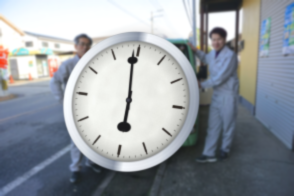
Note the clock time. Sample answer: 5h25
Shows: 5h59
